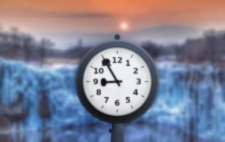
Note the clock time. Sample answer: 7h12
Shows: 8h55
